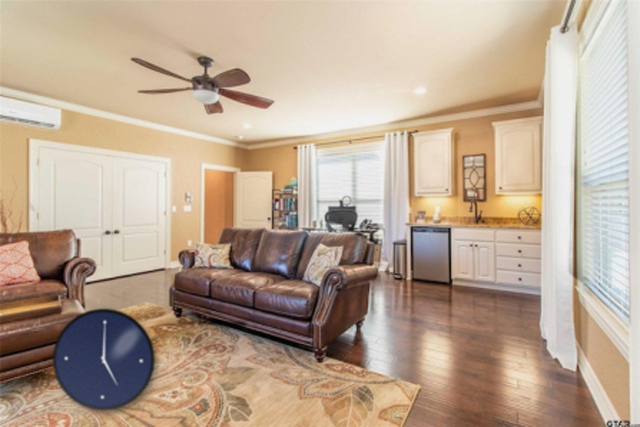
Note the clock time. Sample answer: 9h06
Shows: 5h00
